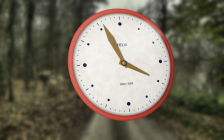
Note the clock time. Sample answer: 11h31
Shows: 3h56
